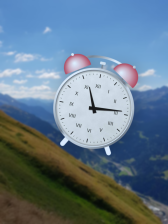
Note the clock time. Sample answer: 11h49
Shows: 11h14
